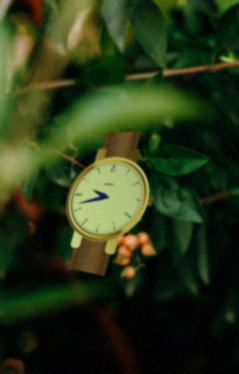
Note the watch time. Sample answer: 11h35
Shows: 9h42
